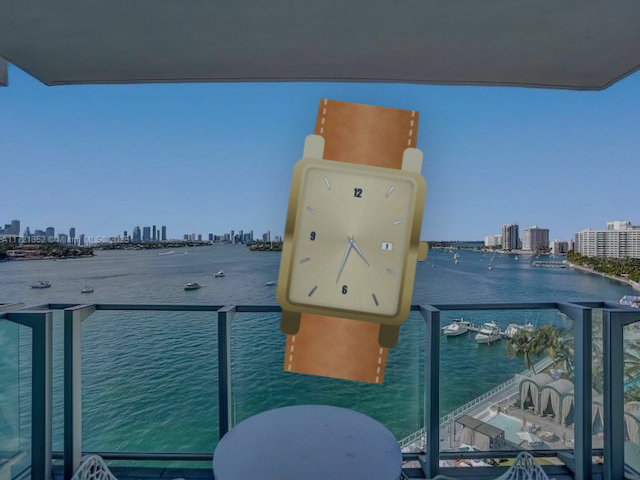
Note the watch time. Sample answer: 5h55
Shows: 4h32
